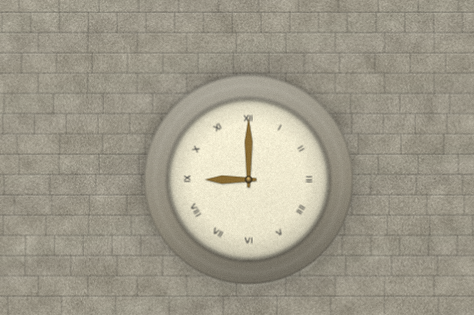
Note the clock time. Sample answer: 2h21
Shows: 9h00
